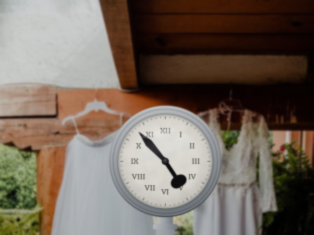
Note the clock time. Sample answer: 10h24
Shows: 4h53
